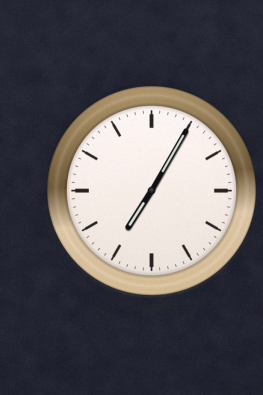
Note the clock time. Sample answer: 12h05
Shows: 7h05
